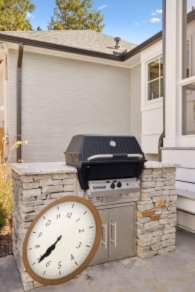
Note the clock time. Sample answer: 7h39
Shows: 6h34
